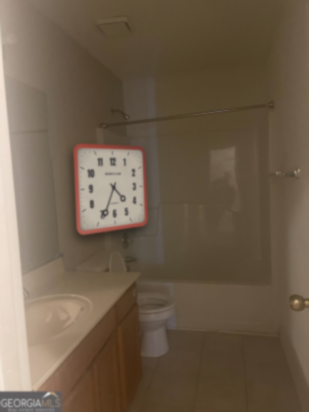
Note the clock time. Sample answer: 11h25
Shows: 4h34
